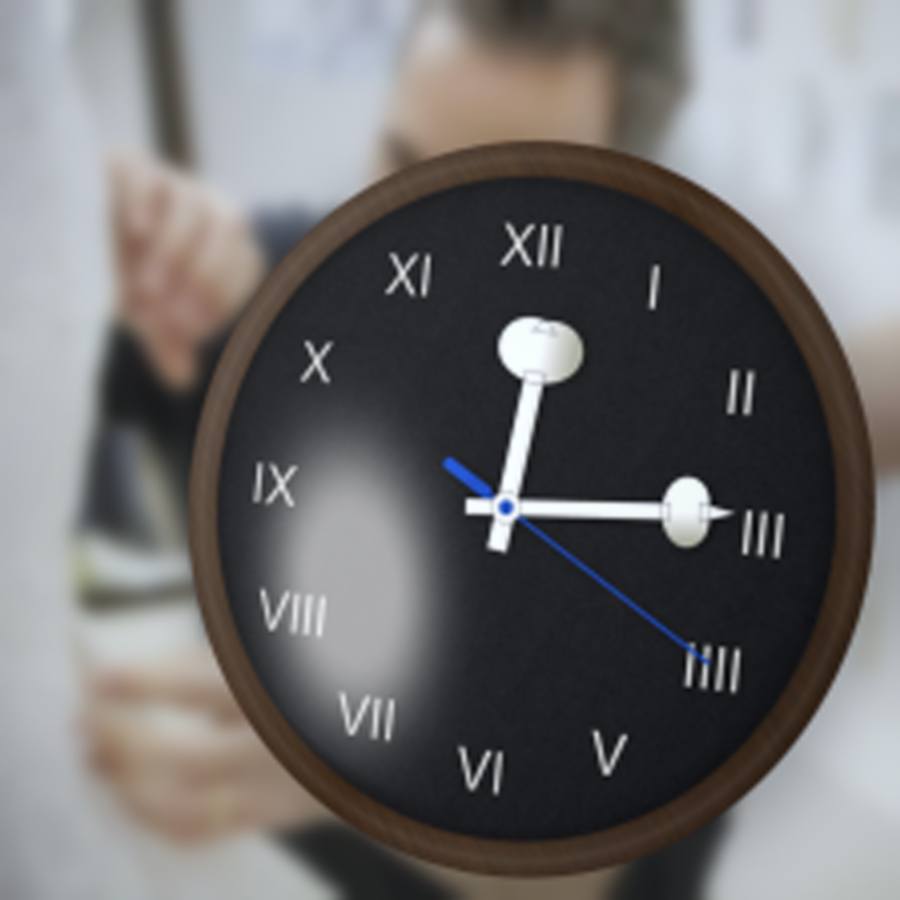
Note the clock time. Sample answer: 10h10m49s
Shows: 12h14m20s
